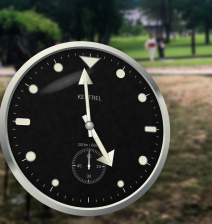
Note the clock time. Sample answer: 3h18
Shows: 4h59
